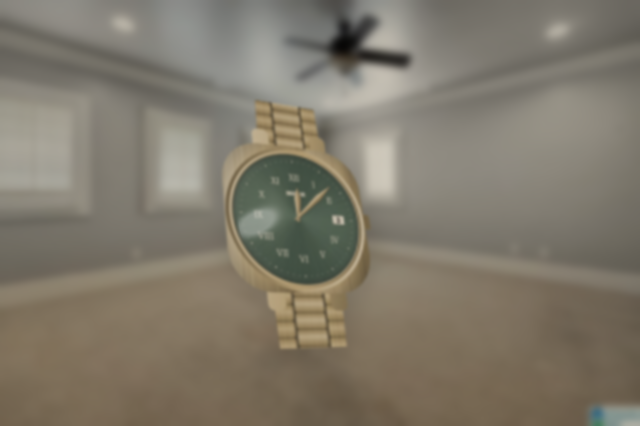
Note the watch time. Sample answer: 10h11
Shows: 12h08
